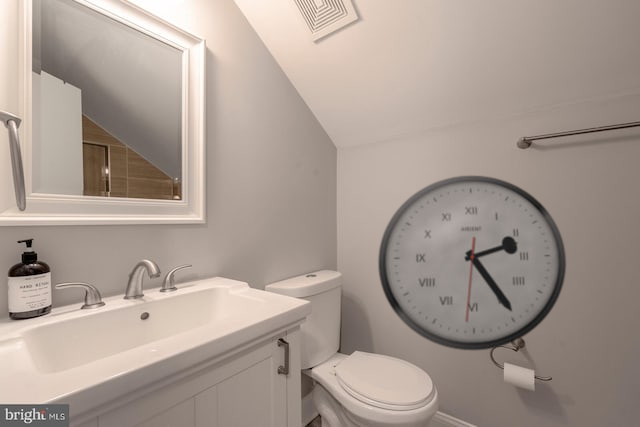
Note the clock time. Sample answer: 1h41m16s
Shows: 2h24m31s
